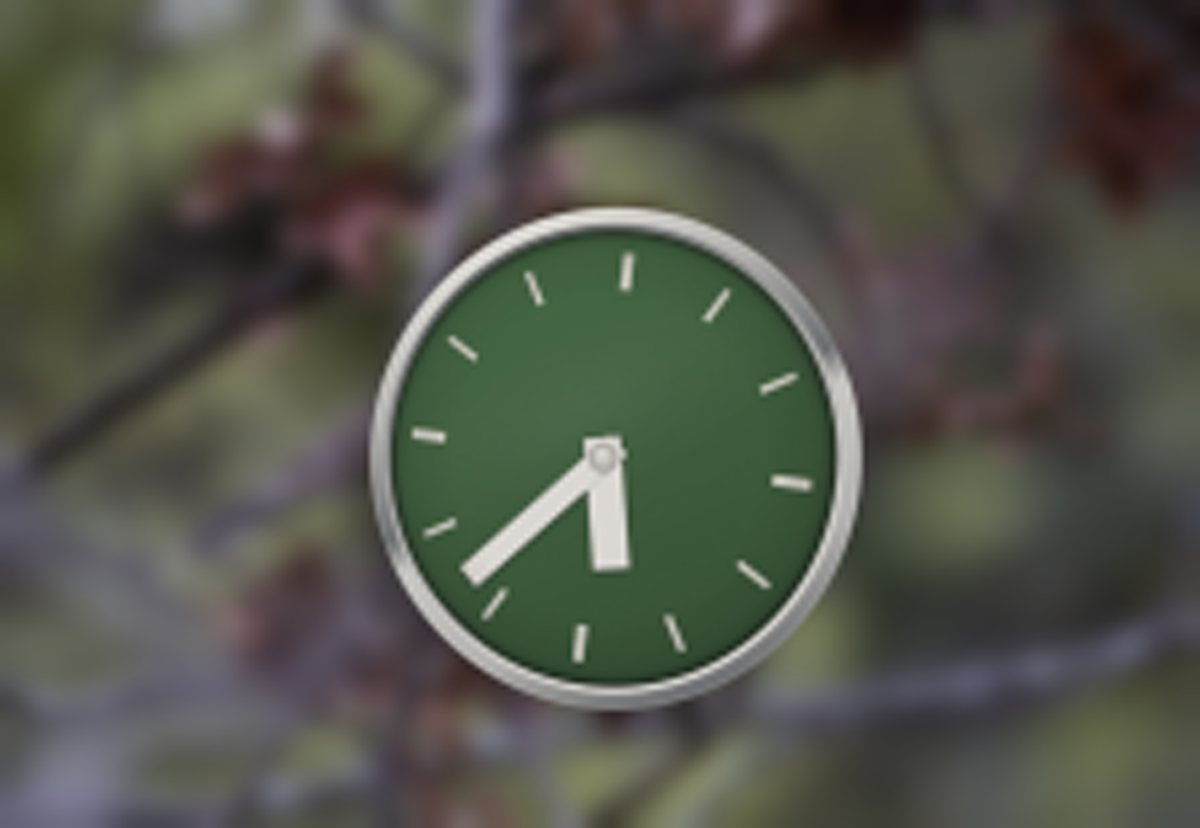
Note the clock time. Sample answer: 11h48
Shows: 5h37
